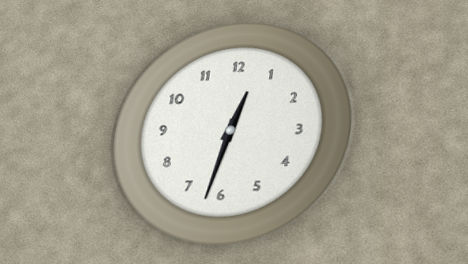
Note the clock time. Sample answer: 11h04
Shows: 12h32
